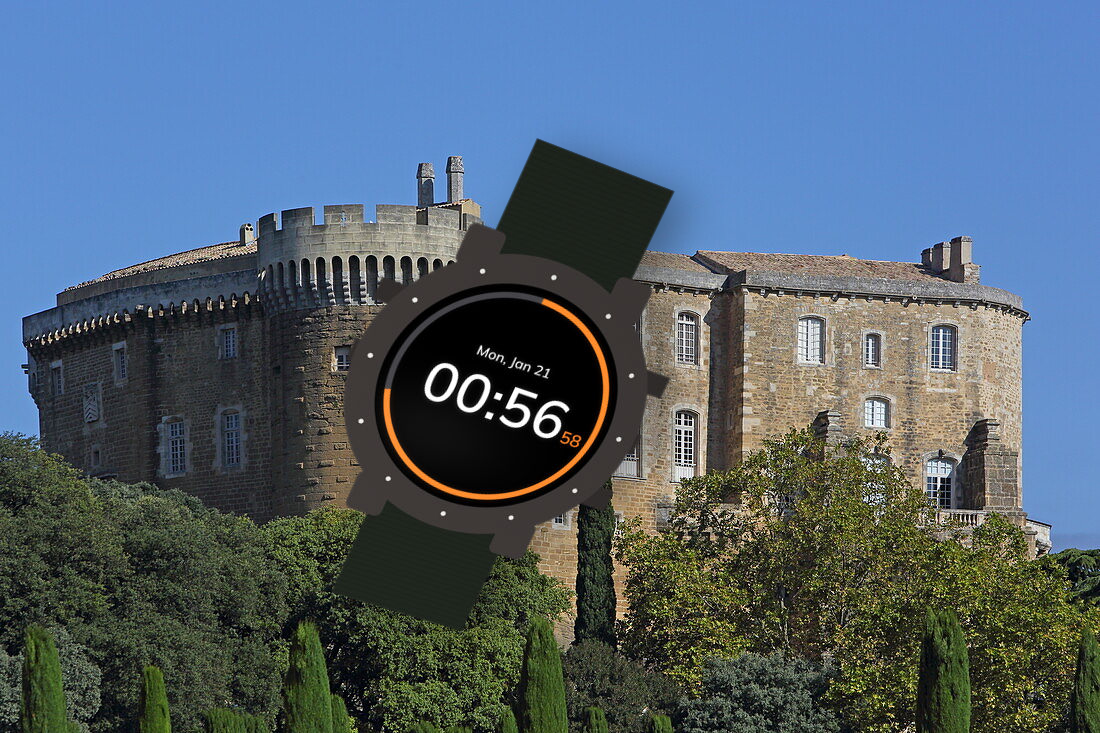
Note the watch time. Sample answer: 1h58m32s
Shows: 0h56m58s
